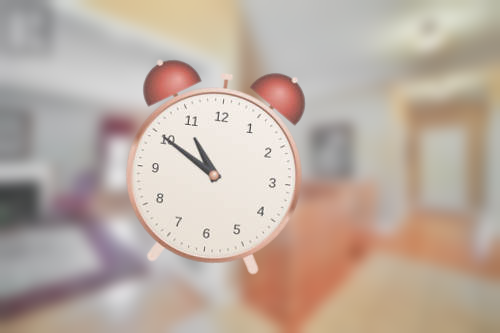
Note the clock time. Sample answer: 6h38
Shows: 10h50
